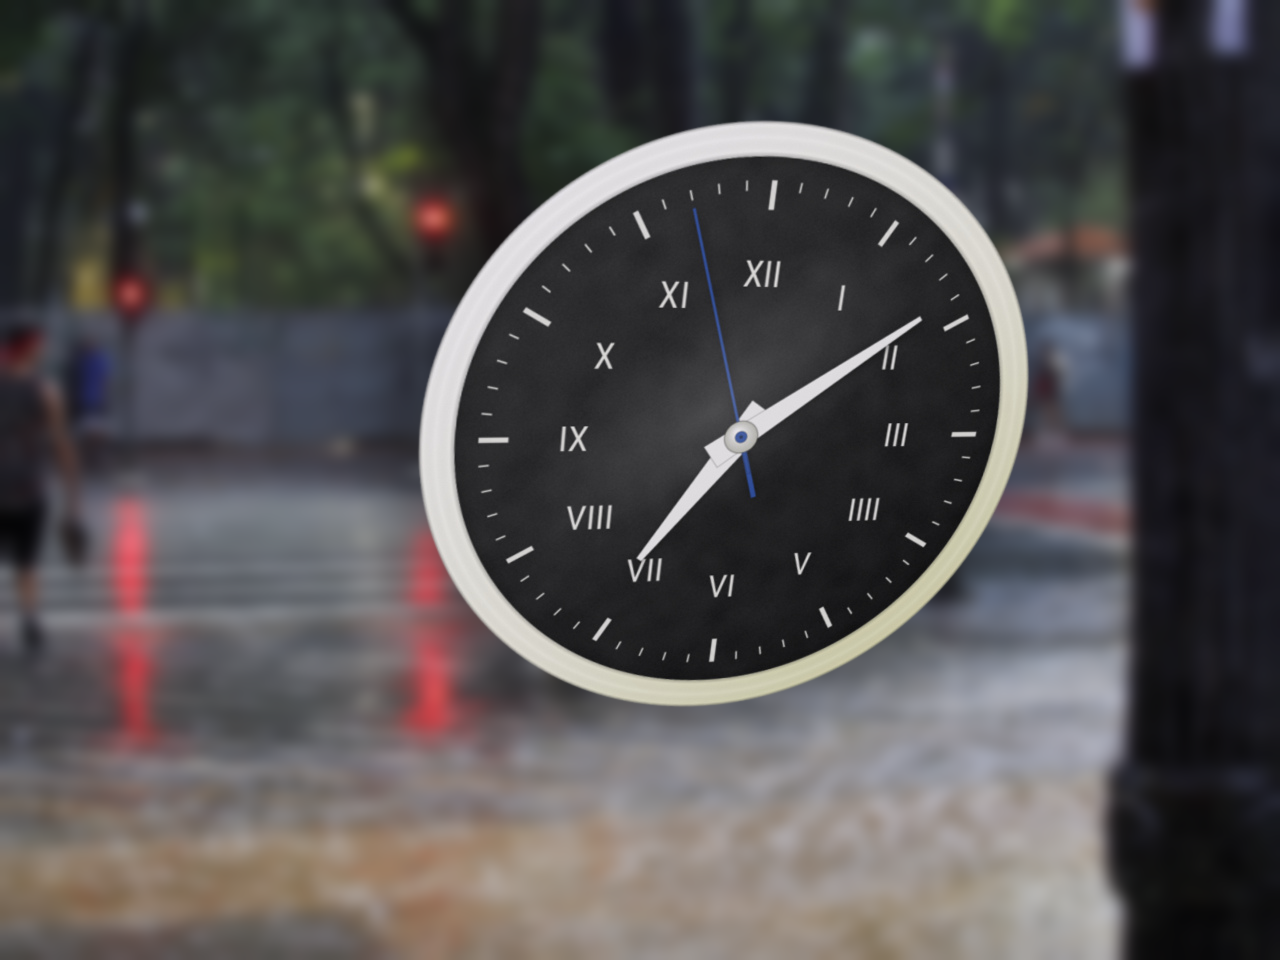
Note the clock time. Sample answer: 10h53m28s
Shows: 7h08m57s
